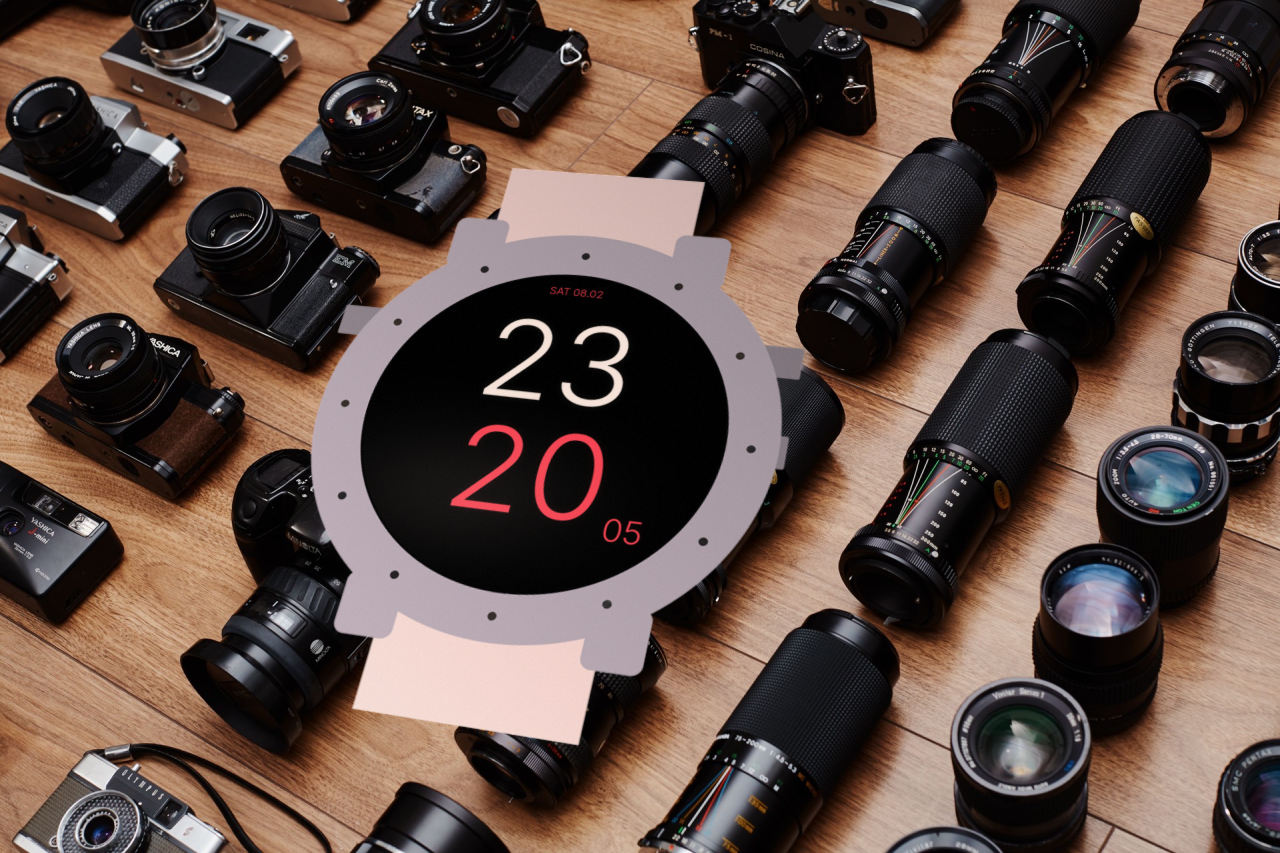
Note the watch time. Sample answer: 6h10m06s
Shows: 23h20m05s
